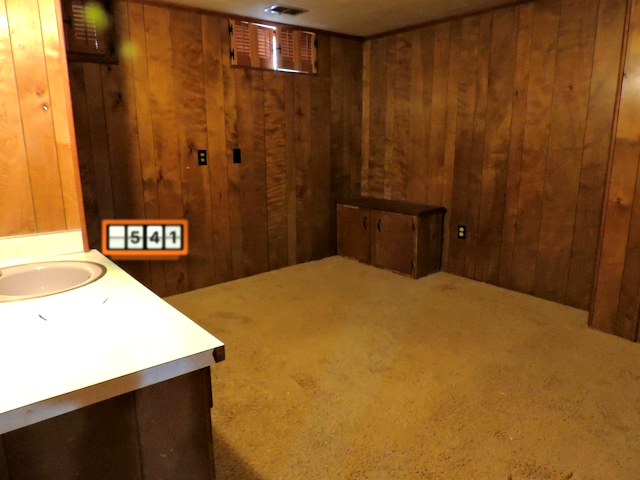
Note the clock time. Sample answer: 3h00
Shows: 5h41
